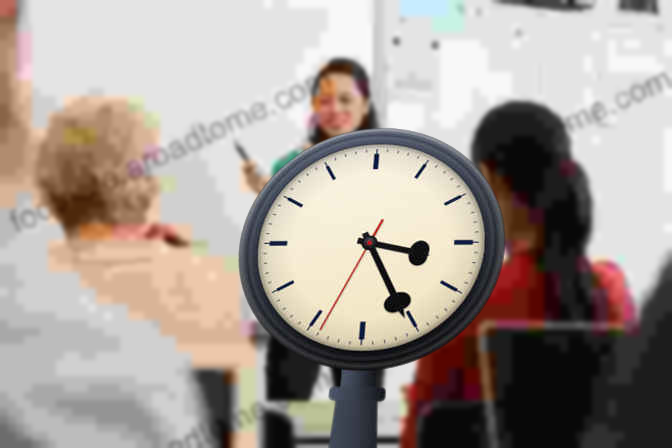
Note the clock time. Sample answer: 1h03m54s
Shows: 3h25m34s
